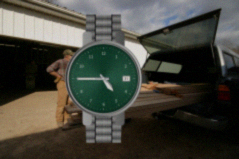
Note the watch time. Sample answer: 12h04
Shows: 4h45
